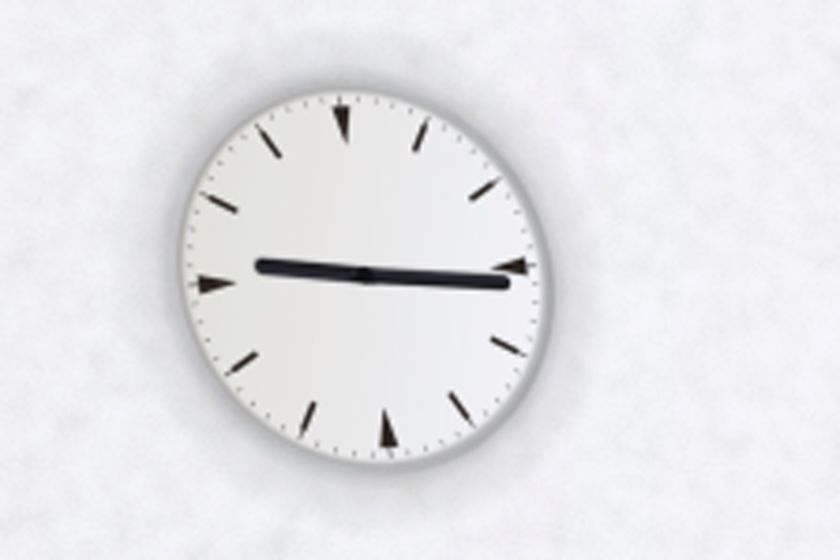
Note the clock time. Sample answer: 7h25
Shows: 9h16
